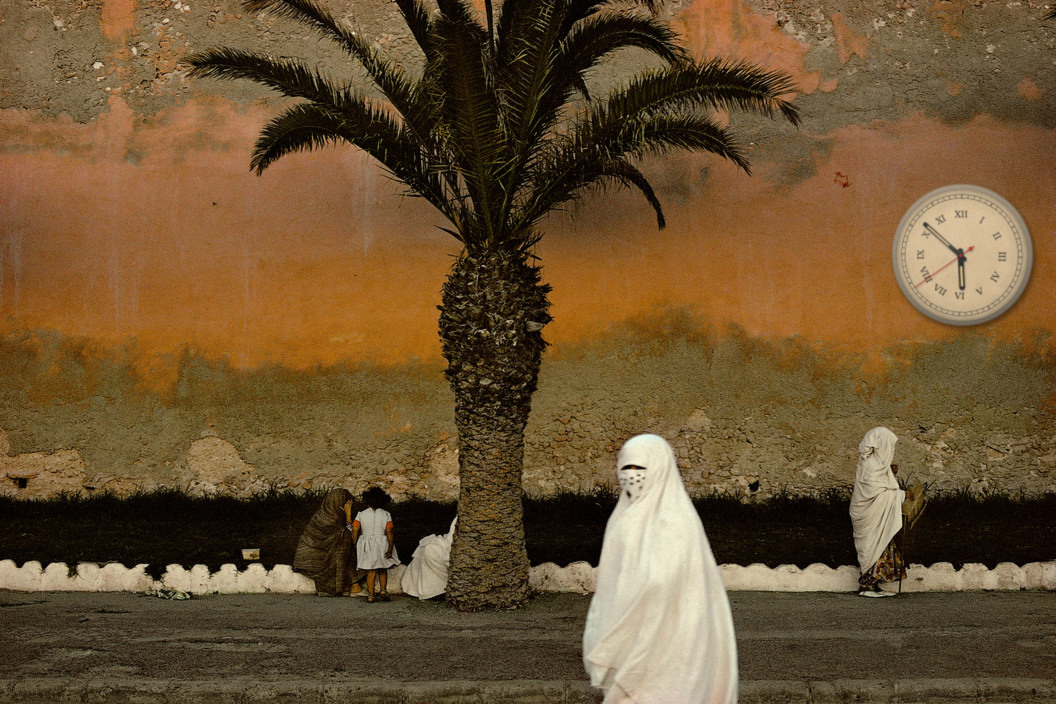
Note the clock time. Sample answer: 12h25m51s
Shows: 5h51m39s
